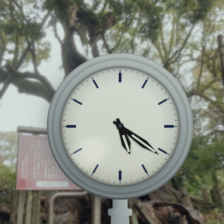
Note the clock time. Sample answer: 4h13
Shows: 5h21
